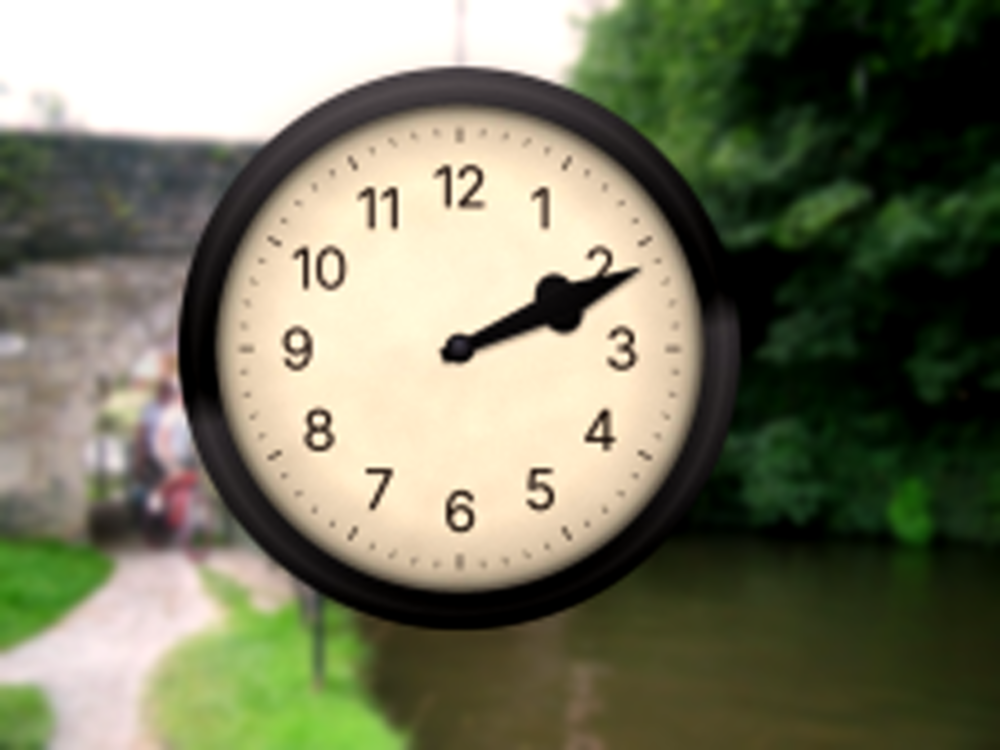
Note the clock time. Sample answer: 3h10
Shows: 2h11
